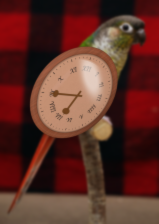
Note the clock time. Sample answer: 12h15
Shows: 6h45
